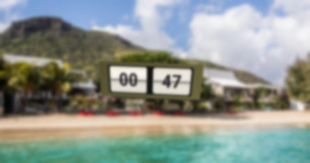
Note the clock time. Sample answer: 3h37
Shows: 0h47
